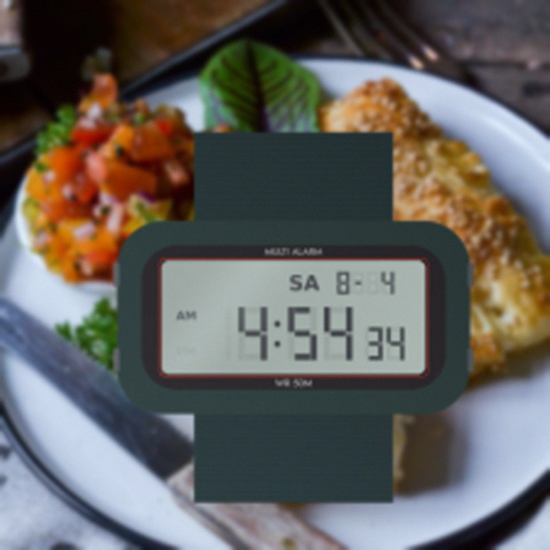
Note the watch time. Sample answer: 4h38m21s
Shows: 4h54m34s
